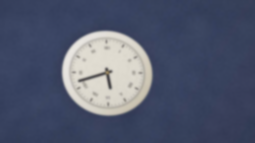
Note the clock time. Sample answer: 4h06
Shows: 5h42
